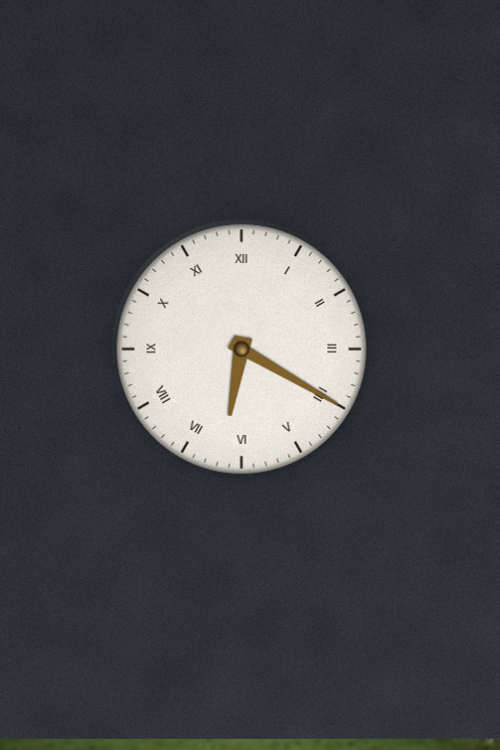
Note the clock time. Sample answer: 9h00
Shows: 6h20
